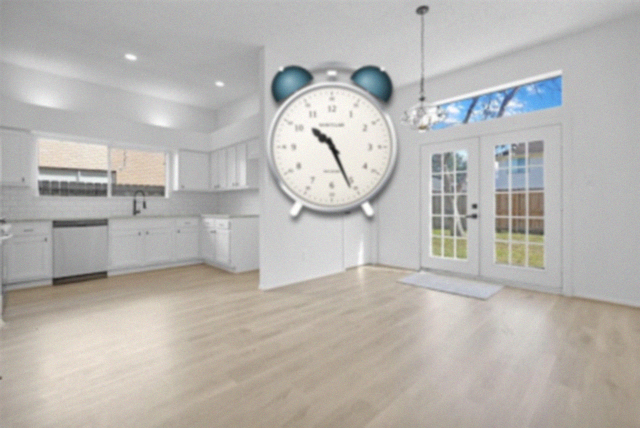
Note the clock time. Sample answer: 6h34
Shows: 10h26
